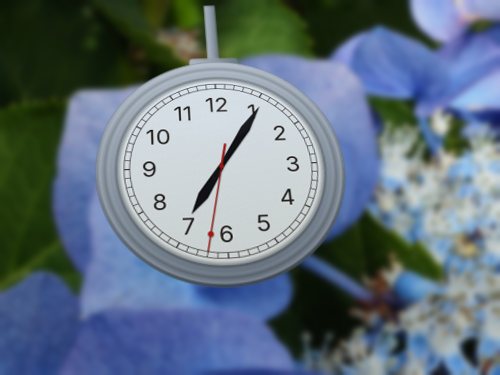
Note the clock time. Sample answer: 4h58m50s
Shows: 7h05m32s
